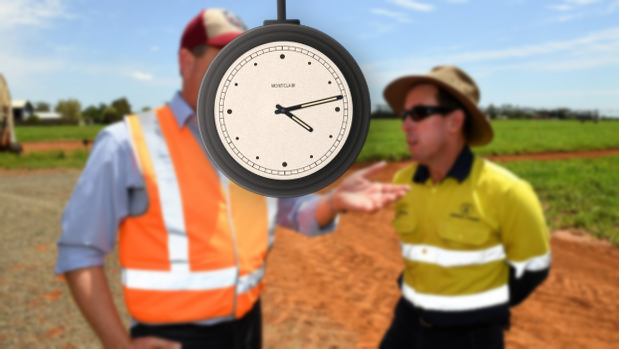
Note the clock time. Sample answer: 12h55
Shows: 4h13
